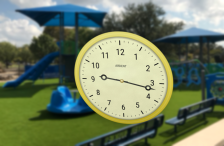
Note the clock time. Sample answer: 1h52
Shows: 9h17
